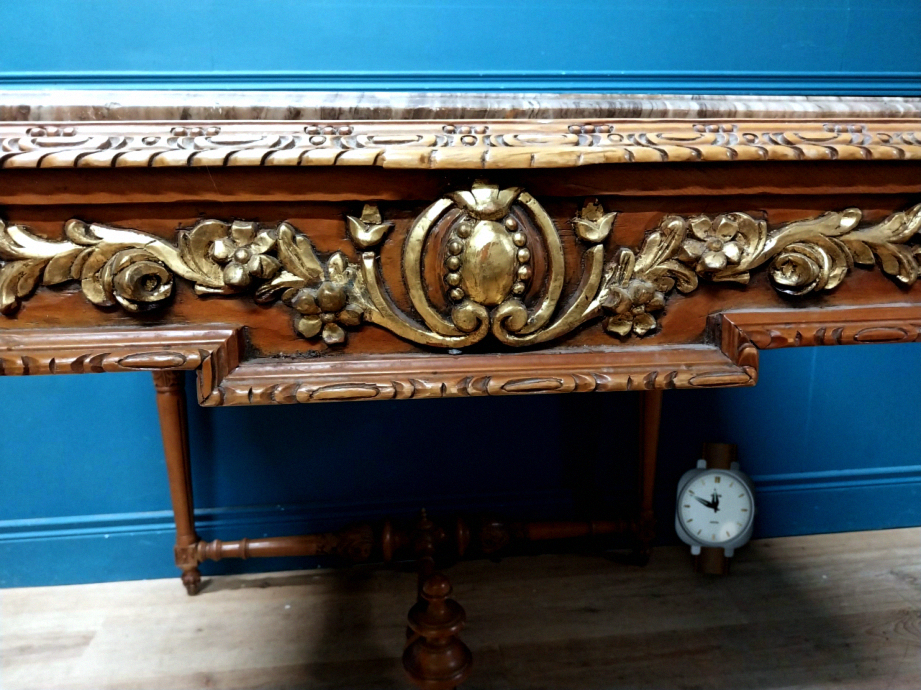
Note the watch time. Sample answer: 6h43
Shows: 11h49
